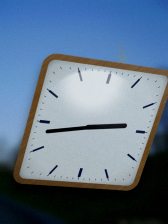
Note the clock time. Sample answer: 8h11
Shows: 2h43
